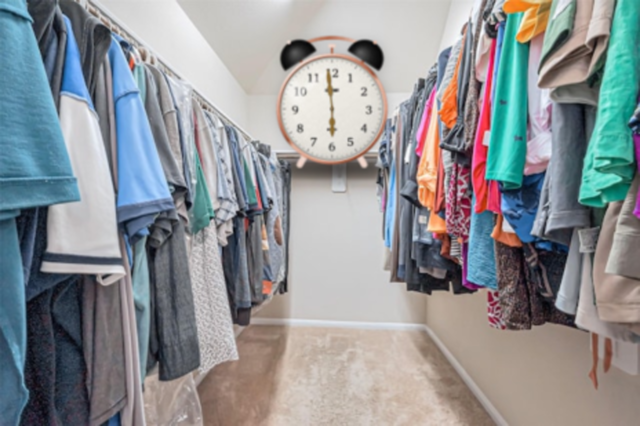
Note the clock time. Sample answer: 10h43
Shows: 5h59
